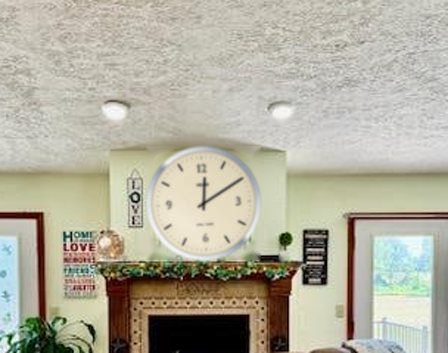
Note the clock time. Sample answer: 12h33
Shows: 12h10
